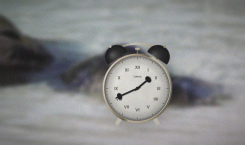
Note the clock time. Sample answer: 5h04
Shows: 1h41
